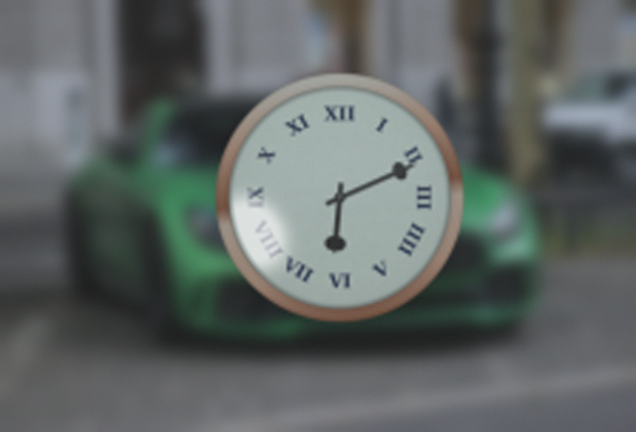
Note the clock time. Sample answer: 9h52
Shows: 6h11
